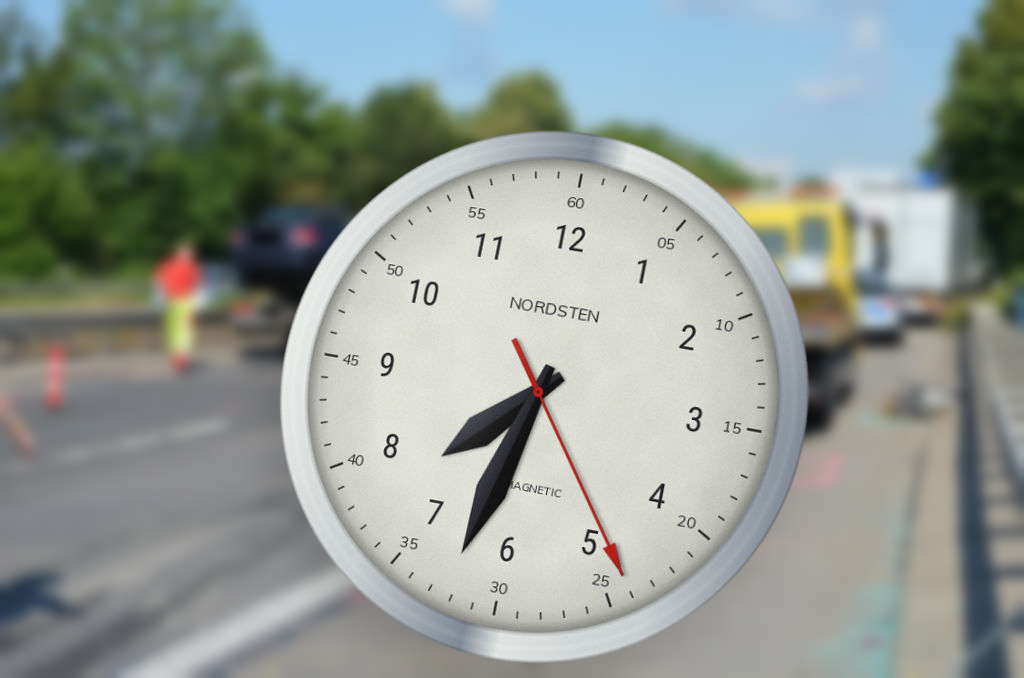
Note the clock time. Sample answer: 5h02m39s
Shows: 7h32m24s
